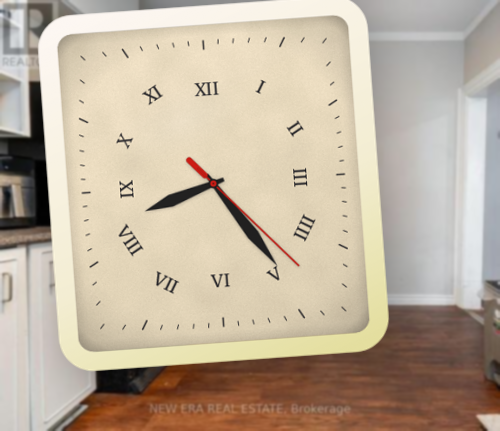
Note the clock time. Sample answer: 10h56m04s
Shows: 8h24m23s
